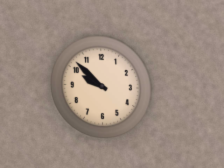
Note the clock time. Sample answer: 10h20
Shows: 9h52
